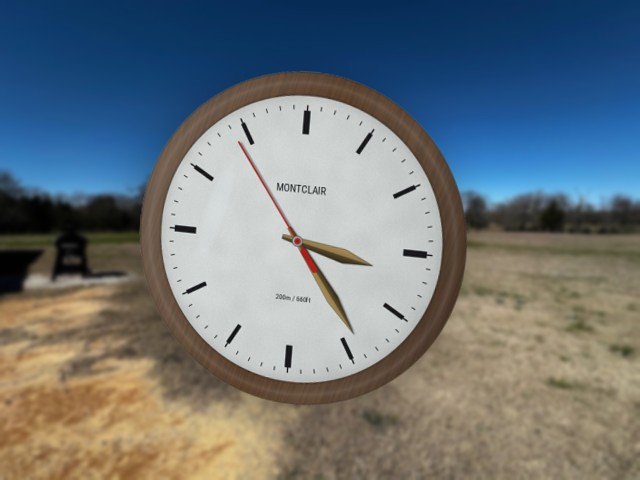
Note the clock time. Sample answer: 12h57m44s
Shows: 3h23m54s
